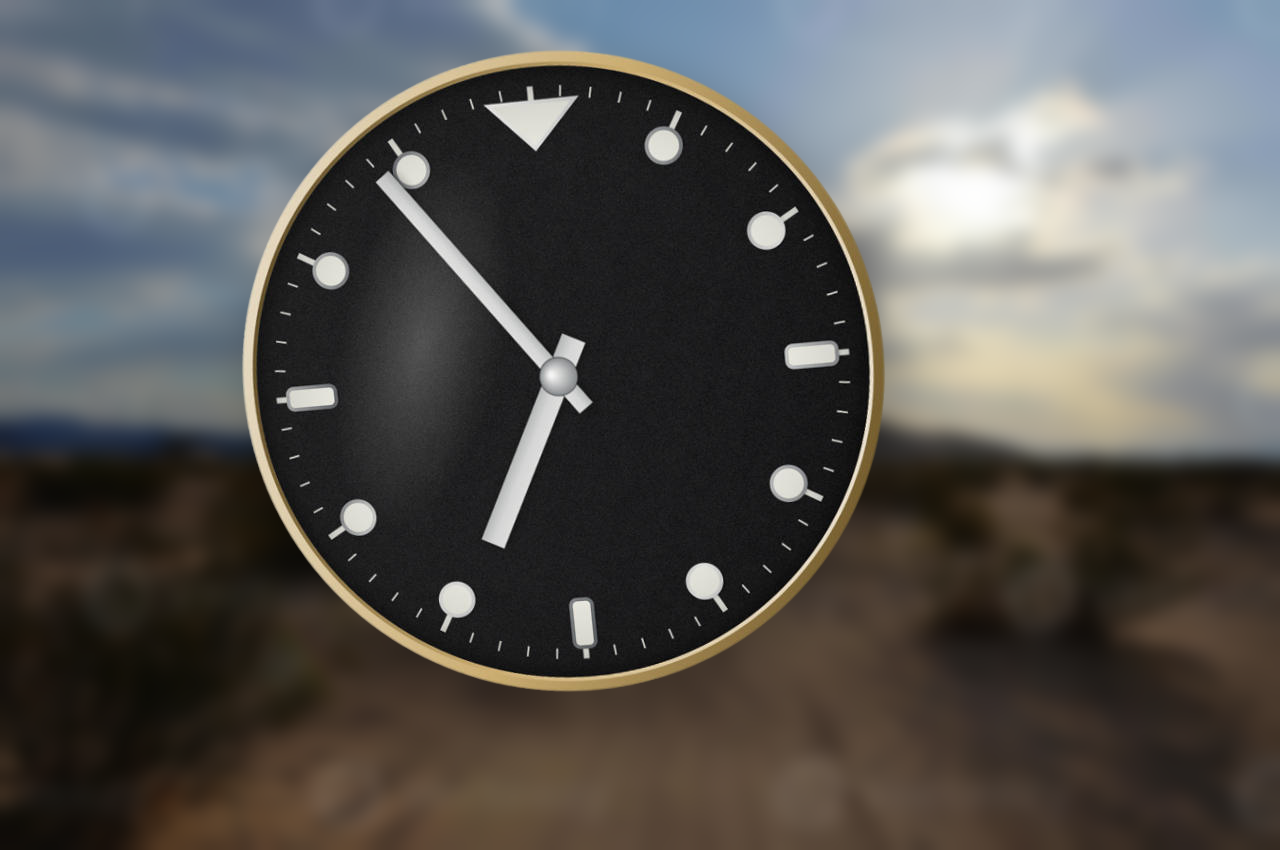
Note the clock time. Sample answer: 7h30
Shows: 6h54
